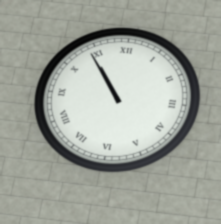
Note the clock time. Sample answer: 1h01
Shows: 10h54
